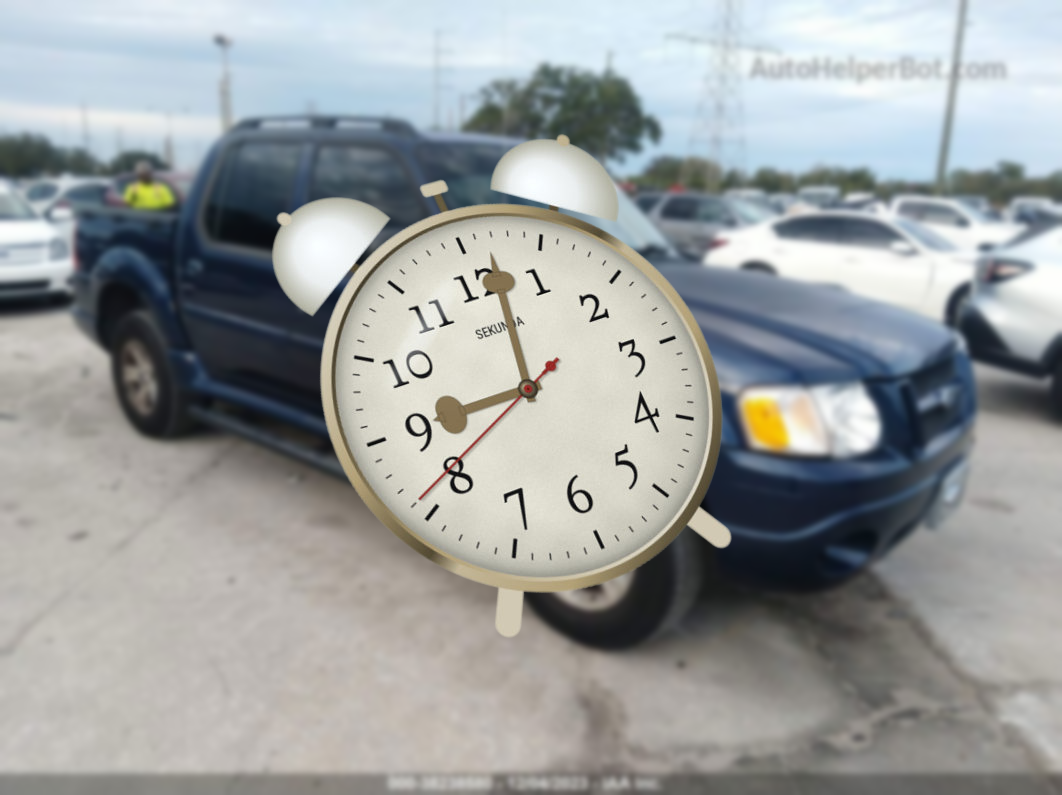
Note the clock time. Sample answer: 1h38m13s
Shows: 9h01m41s
